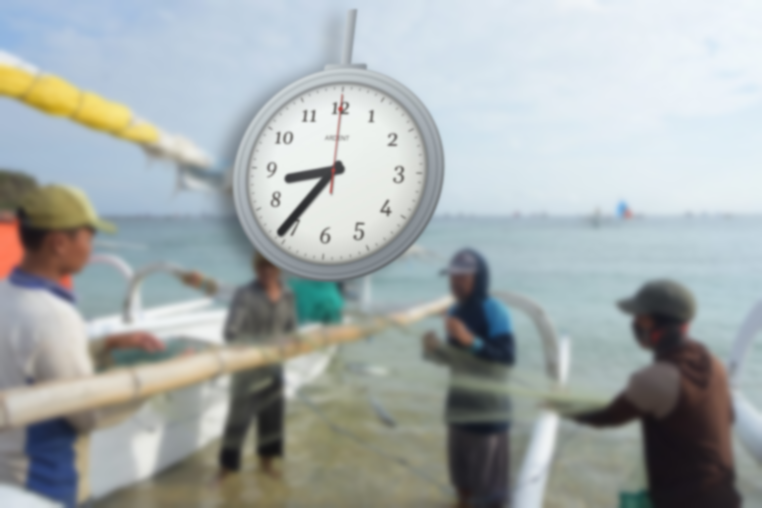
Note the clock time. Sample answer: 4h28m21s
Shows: 8h36m00s
